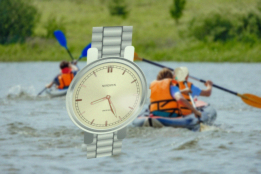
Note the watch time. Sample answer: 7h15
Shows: 8h26
